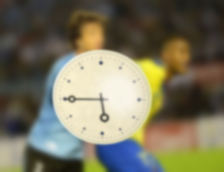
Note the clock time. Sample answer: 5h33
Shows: 5h45
